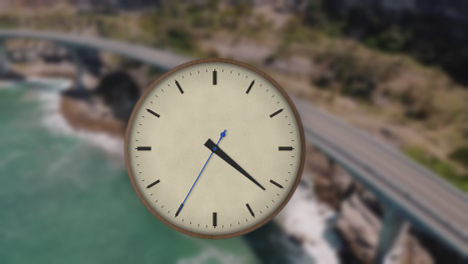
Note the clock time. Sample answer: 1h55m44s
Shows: 4h21m35s
